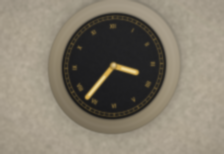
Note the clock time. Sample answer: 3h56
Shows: 3h37
